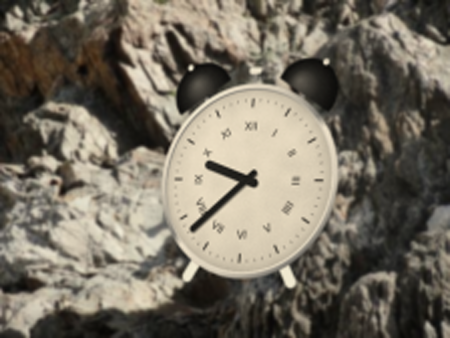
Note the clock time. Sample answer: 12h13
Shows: 9h38
